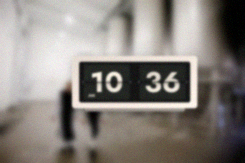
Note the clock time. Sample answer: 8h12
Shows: 10h36
